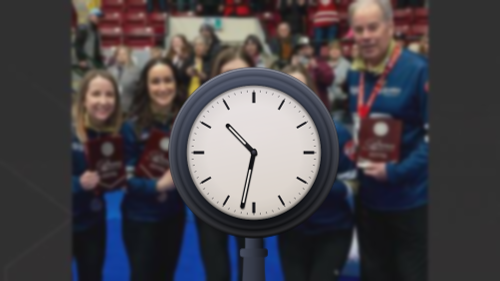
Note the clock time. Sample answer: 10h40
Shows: 10h32
